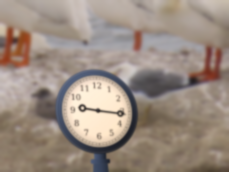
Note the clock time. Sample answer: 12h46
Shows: 9h16
